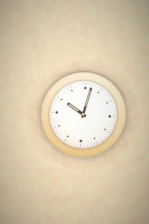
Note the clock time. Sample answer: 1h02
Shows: 10h02
